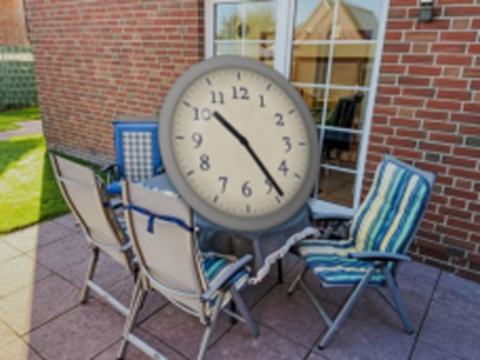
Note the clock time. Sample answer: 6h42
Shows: 10h24
